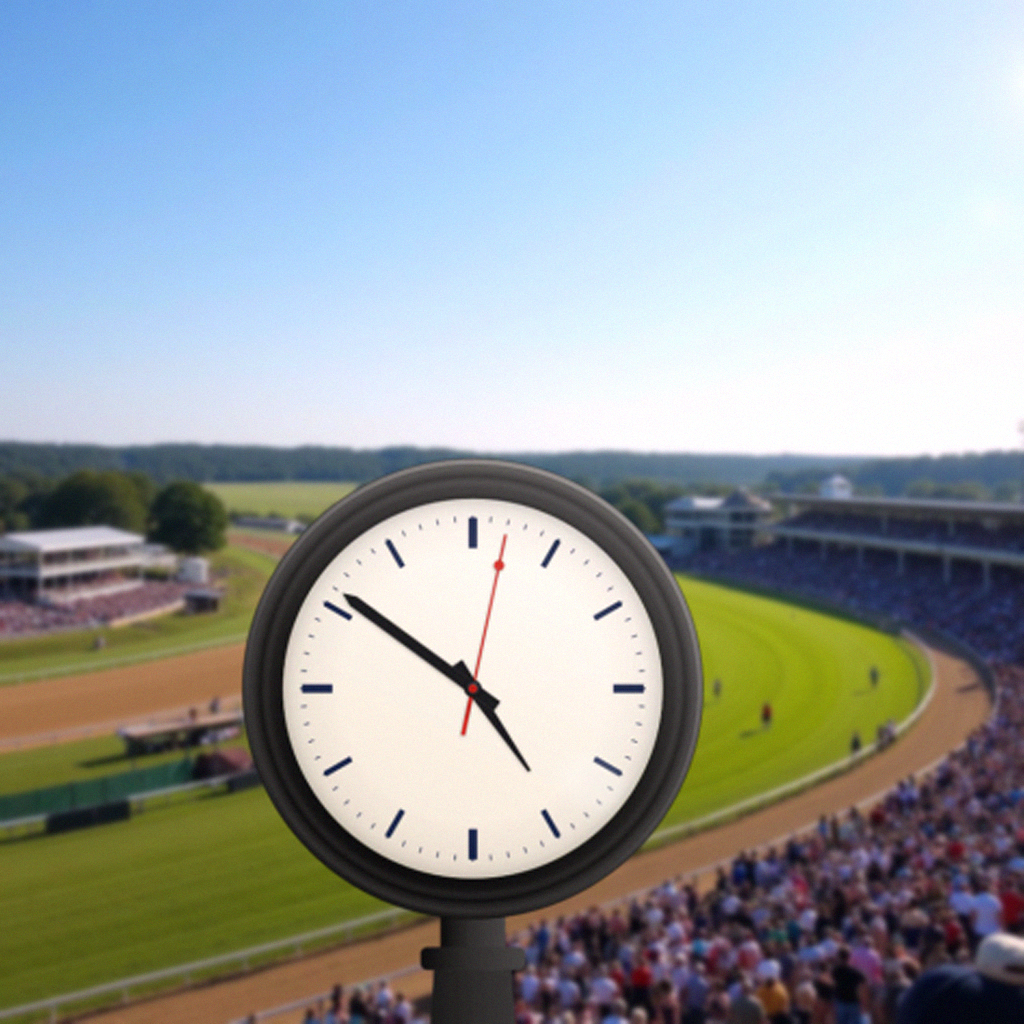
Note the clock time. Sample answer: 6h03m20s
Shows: 4h51m02s
